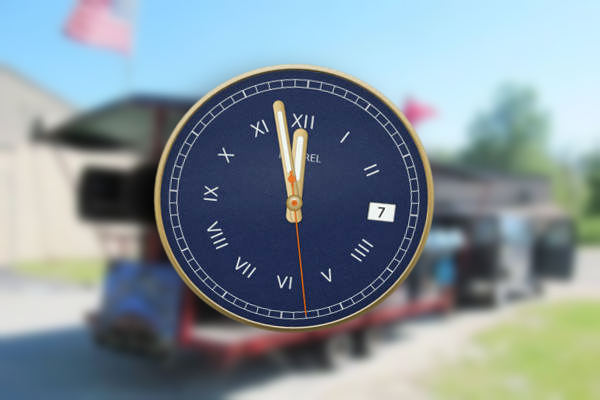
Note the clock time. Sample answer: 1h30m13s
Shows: 11h57m28s
